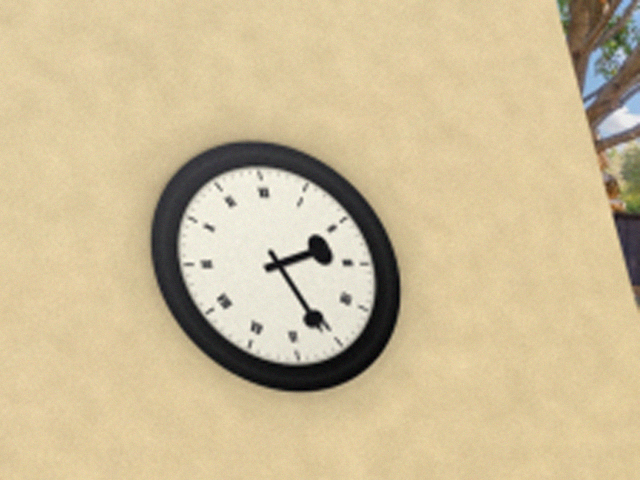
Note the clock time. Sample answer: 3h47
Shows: 2h26
